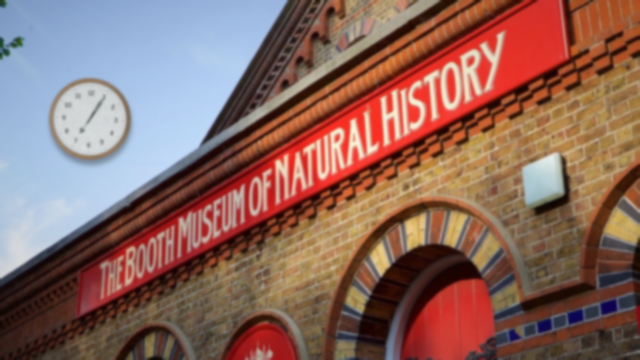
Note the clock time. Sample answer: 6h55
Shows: 7h05
